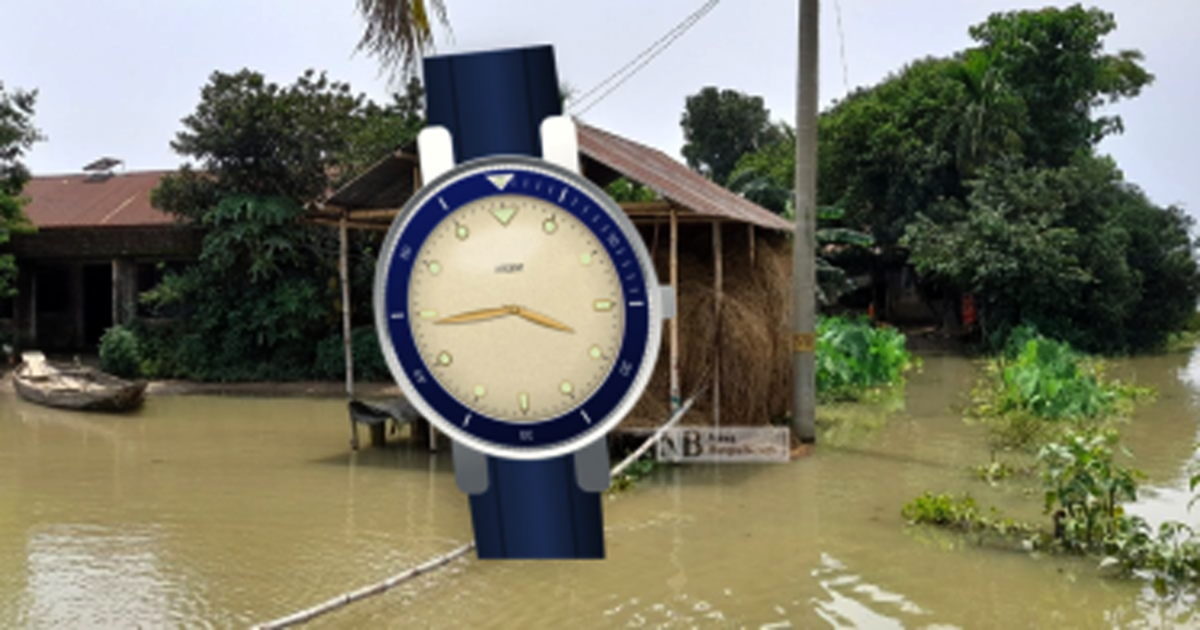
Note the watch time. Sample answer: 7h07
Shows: 3h44
